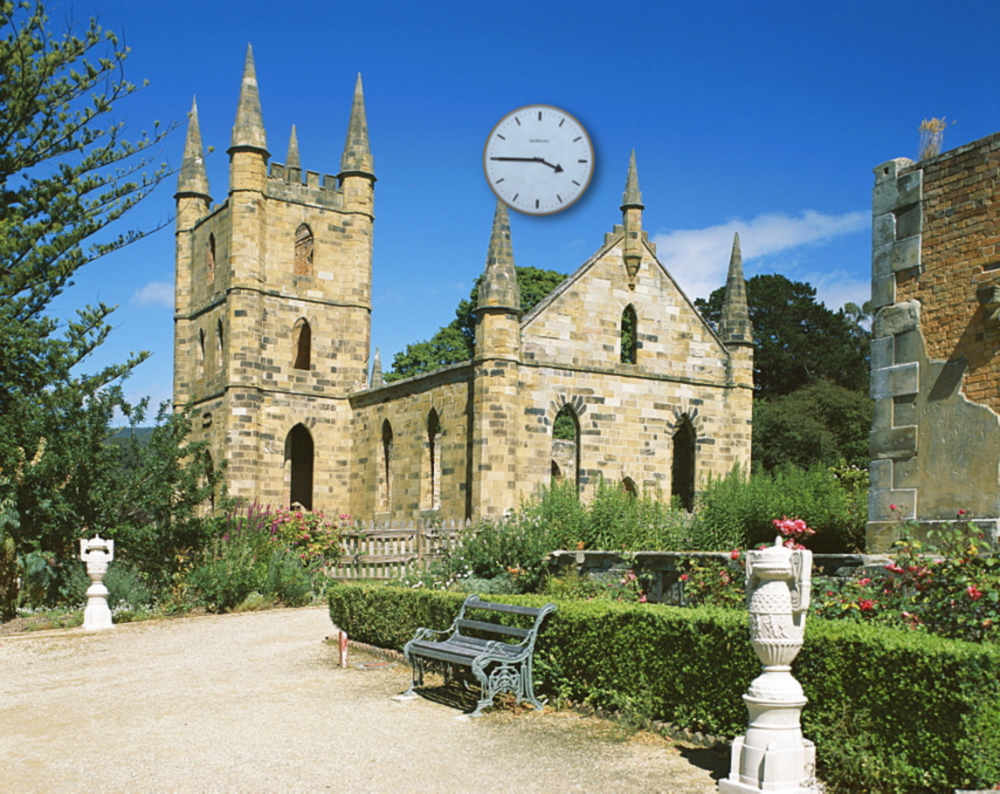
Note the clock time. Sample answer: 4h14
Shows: 3h45
